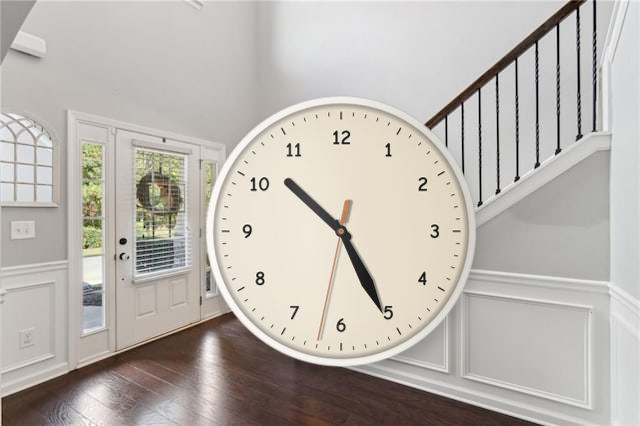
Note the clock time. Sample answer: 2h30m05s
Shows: 10h25m32s
